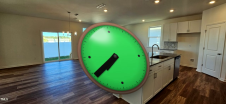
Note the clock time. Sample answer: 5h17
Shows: 7h39
